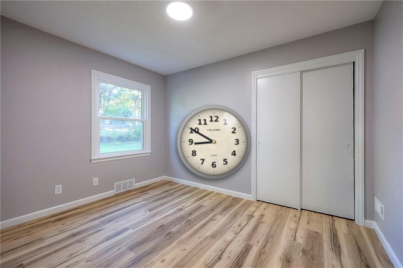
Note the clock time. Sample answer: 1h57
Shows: 8h50
